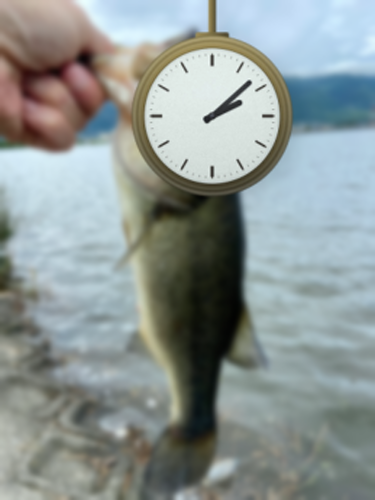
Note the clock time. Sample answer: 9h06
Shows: 2h08
